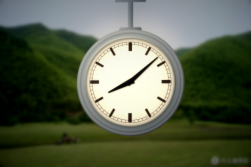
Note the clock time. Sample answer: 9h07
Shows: 8h08
